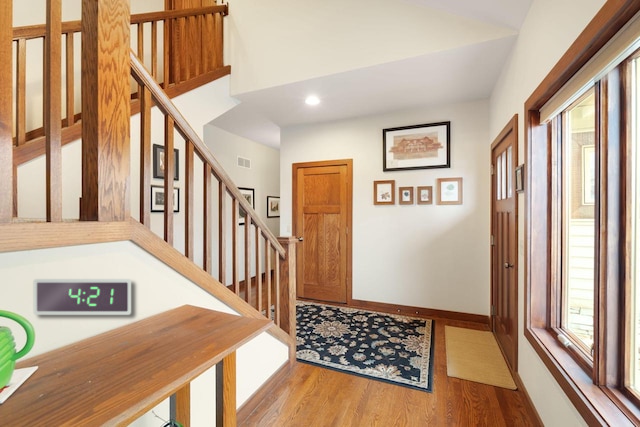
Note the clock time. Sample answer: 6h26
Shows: 4h21
